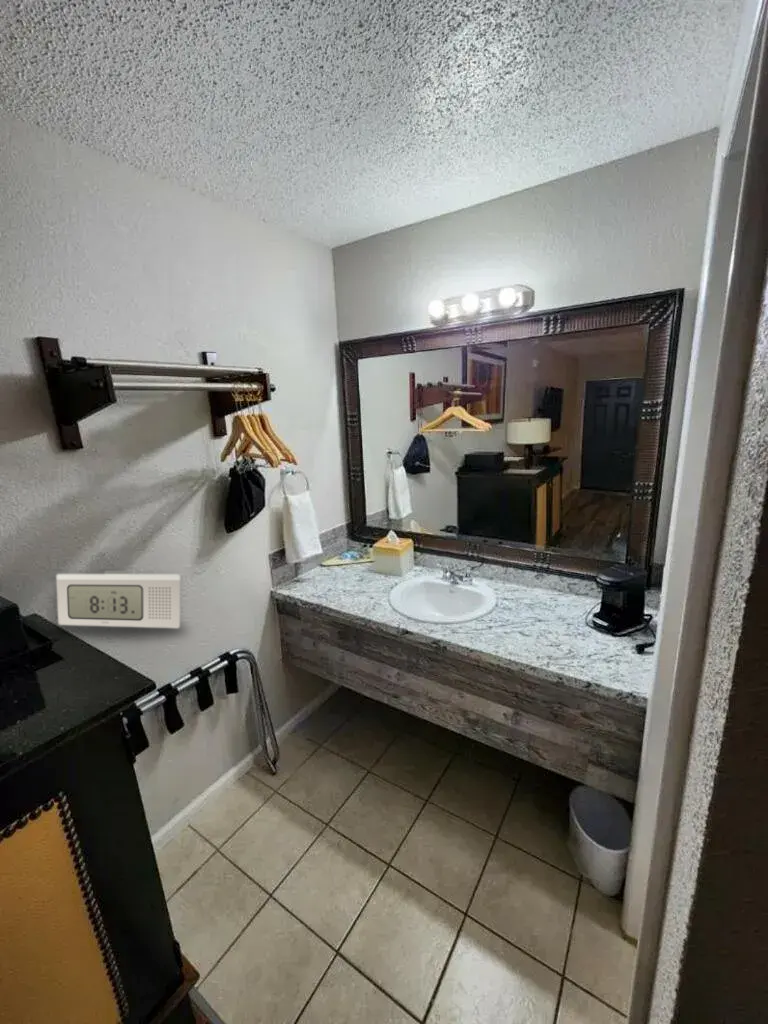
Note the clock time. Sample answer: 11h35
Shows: 8h13
